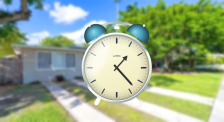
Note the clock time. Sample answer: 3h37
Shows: 1h23
